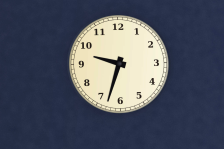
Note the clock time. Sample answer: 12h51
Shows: 9h33
